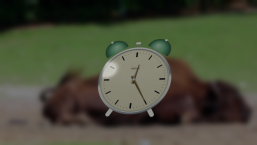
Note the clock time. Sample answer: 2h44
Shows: 12h25
